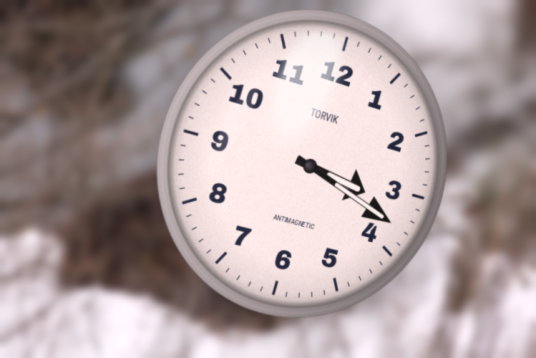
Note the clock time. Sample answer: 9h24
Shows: 3h18
